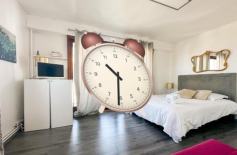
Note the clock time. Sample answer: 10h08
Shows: 10h31
